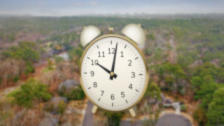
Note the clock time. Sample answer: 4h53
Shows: 10h02
